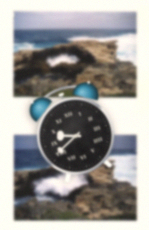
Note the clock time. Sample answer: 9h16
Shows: 9h41
